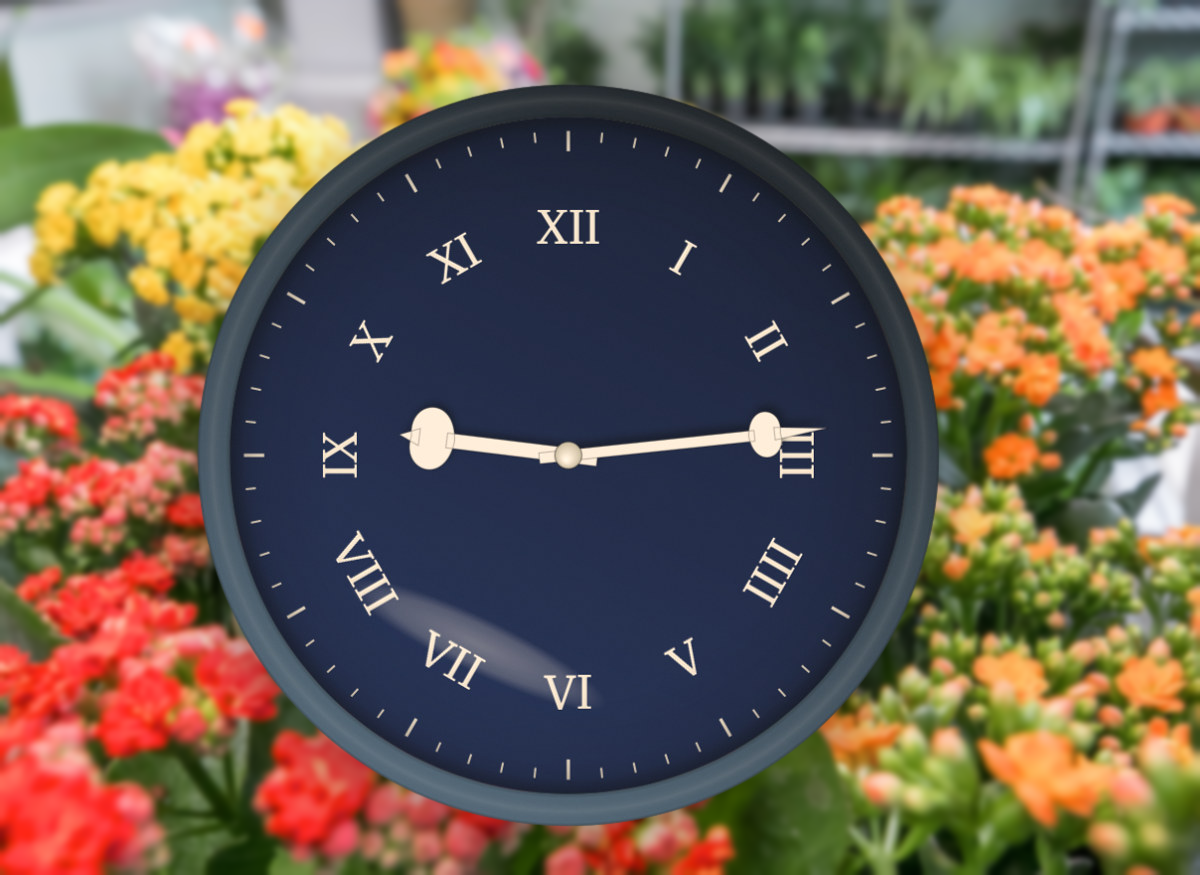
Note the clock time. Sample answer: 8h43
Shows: 9h14
